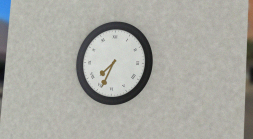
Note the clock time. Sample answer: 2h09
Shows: 7h34
